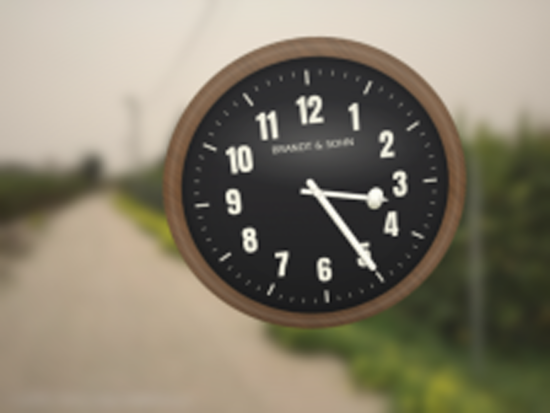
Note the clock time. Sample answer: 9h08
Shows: 3h25
